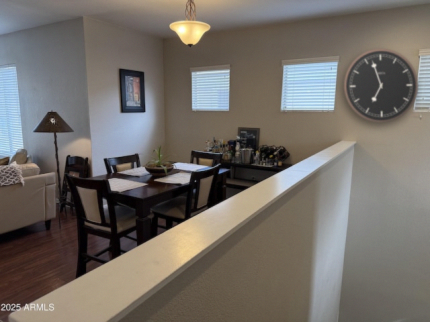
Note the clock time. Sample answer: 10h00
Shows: 6h57
